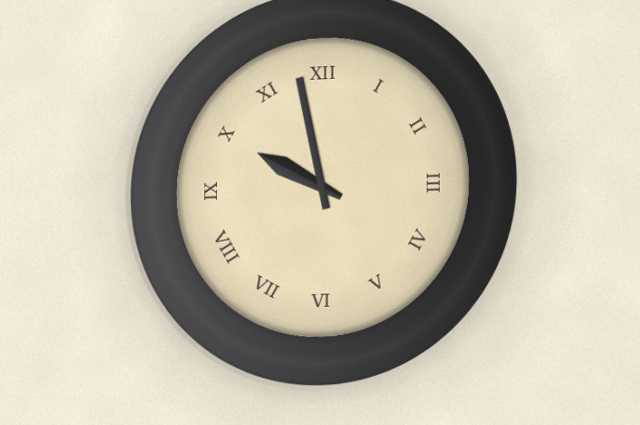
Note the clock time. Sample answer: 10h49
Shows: 9h58
